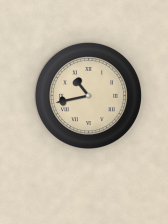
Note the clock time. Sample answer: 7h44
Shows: 10h43
